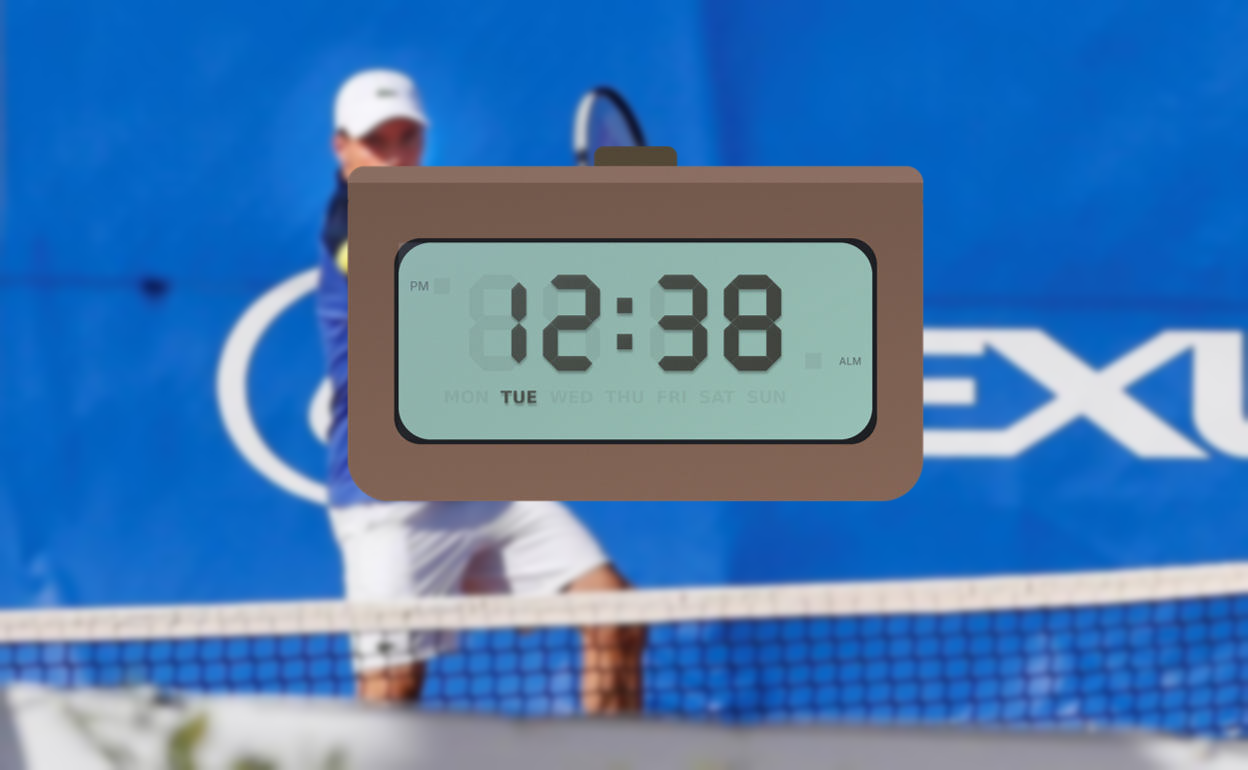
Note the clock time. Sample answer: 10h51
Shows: 12h38
